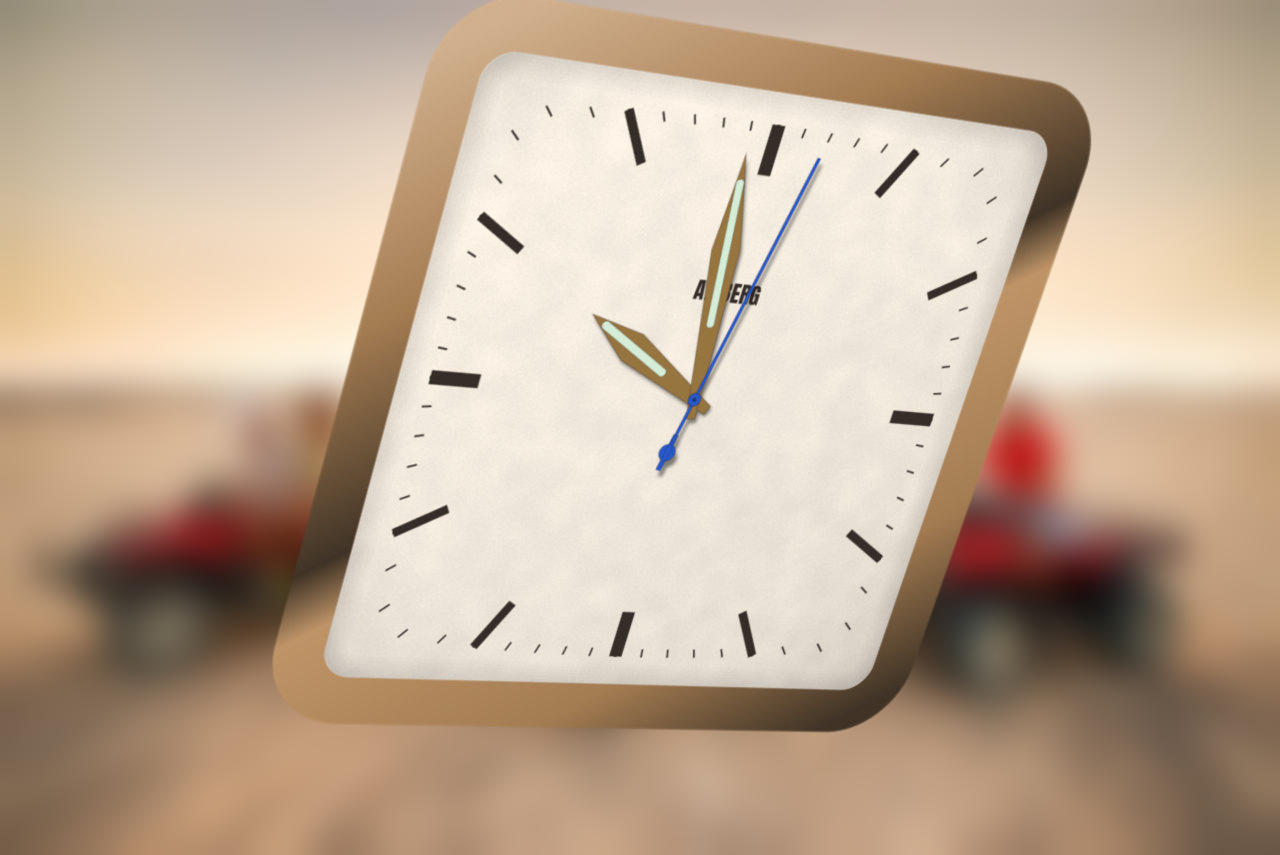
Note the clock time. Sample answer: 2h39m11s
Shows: 9h59m02s
